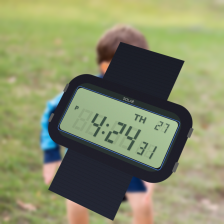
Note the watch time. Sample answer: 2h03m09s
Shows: 4h24m31s
